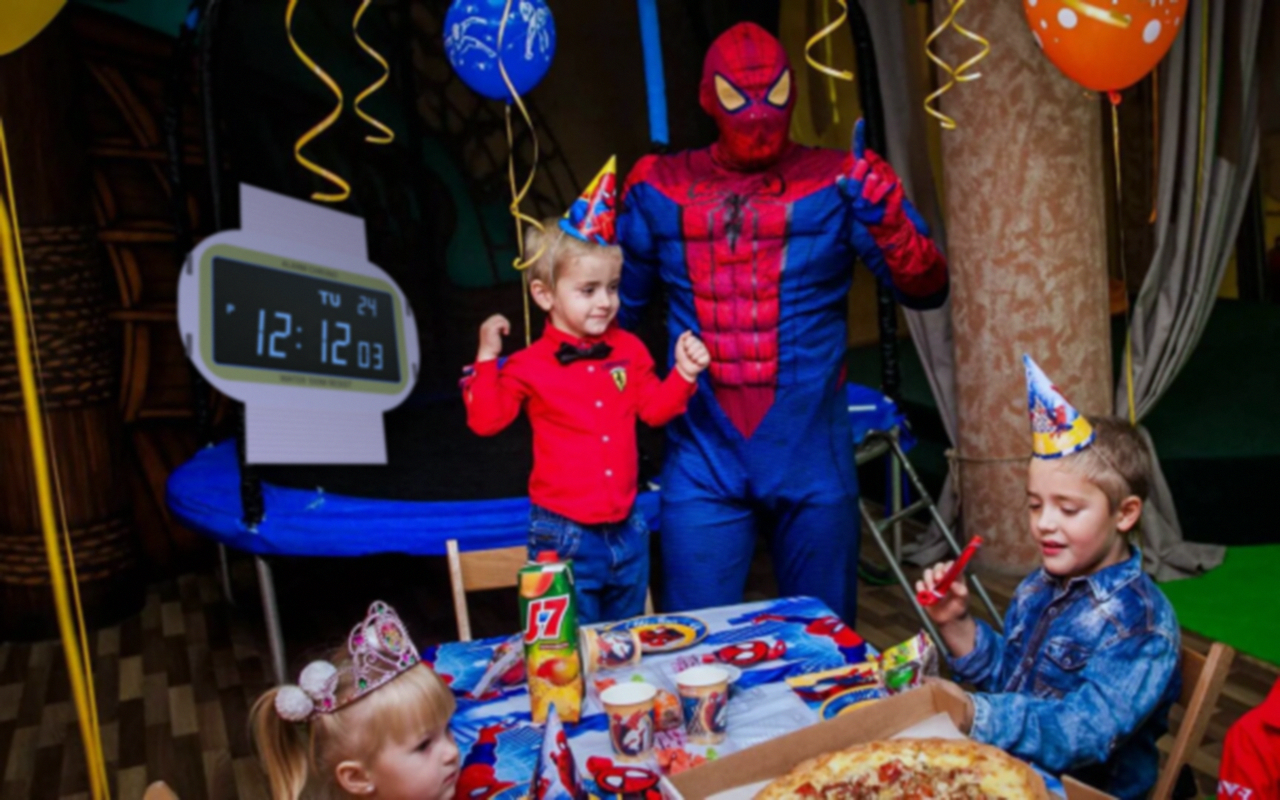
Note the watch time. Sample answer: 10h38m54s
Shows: 12h12m03s
